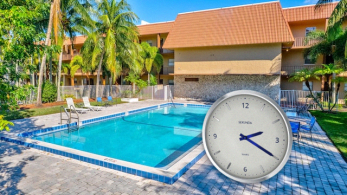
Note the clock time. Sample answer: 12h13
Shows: 2h20
